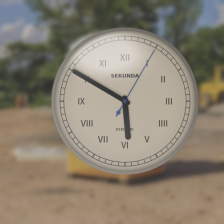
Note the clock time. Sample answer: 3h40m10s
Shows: 5h50m05s
